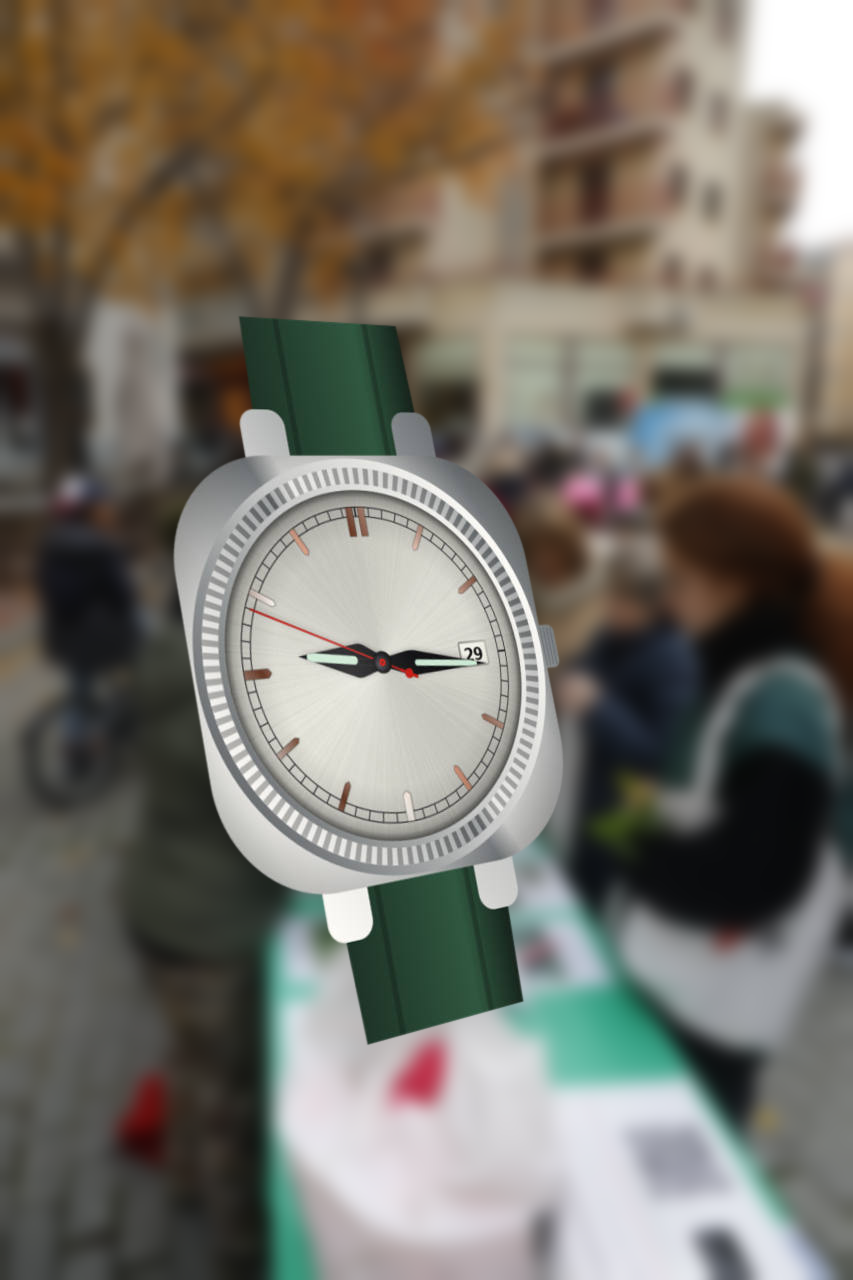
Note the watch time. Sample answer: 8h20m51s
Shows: 9h15m49s
